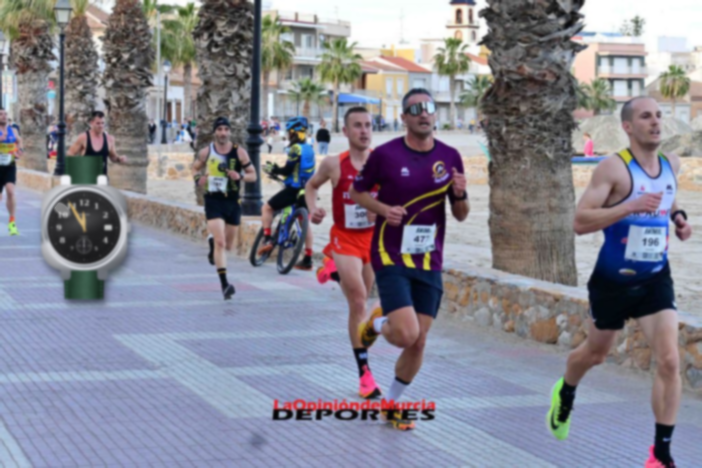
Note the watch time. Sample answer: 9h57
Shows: 11h55
